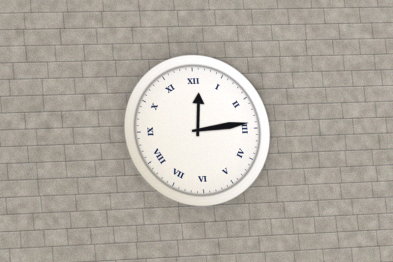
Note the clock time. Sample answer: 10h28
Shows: 12h14
